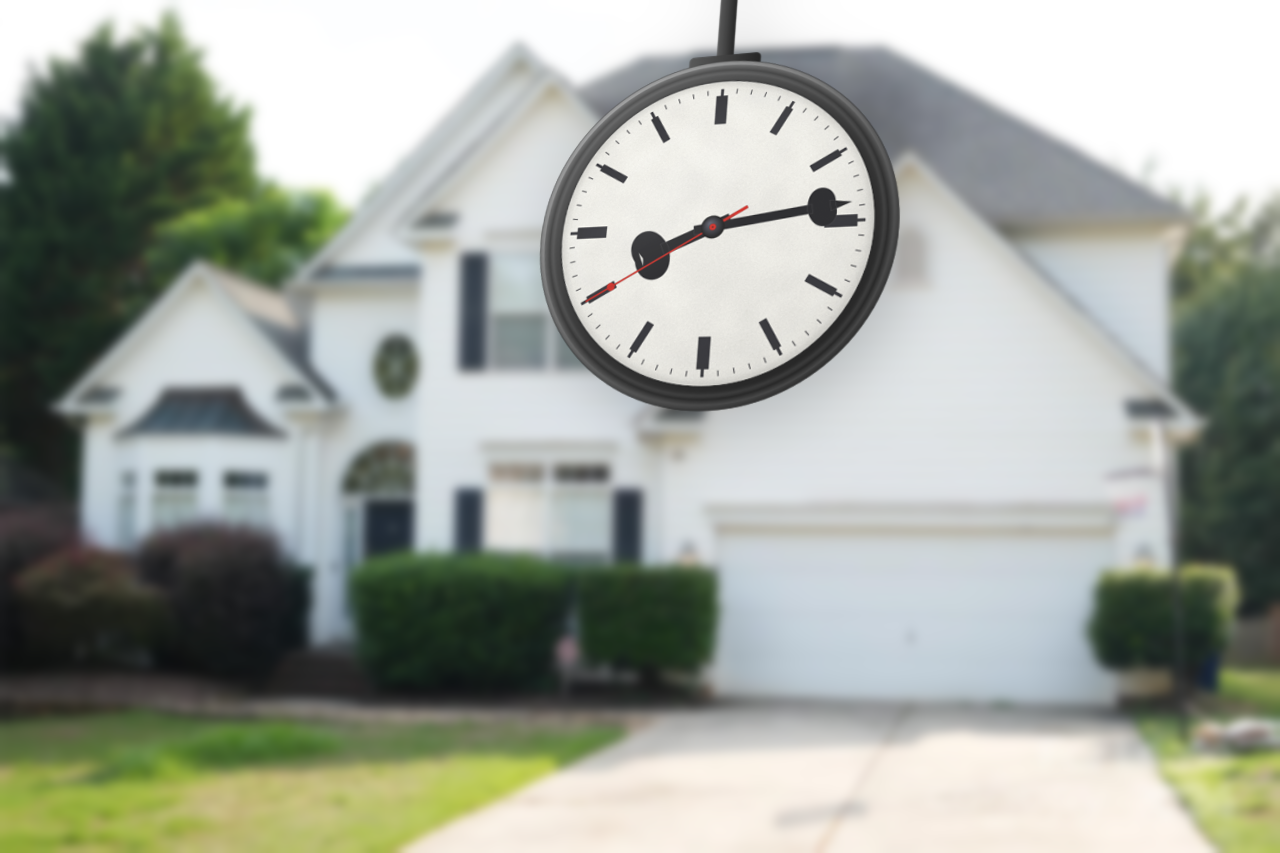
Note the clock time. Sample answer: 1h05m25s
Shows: 8h13m40s
